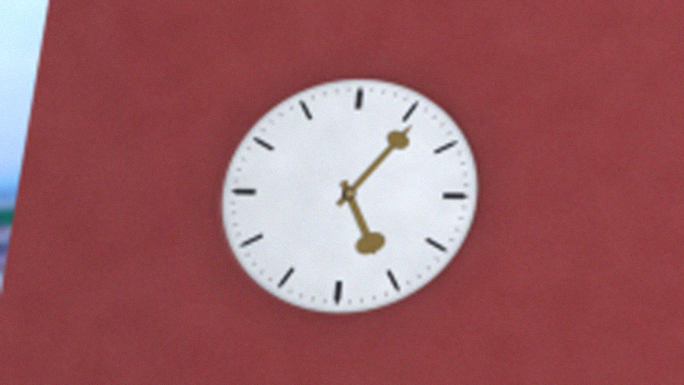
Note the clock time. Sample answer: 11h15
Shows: 5h06
